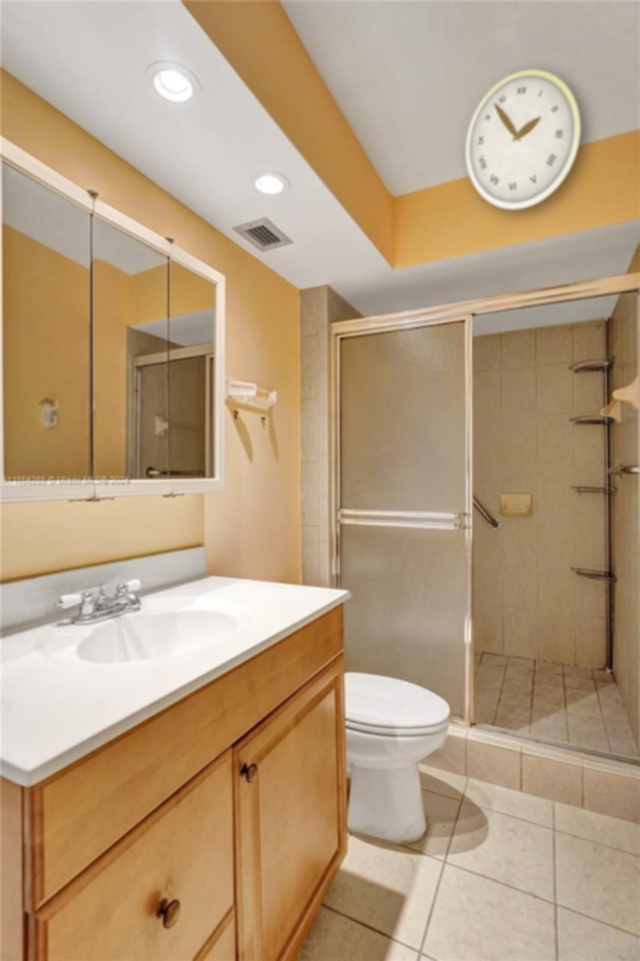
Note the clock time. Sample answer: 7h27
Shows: 1h53
